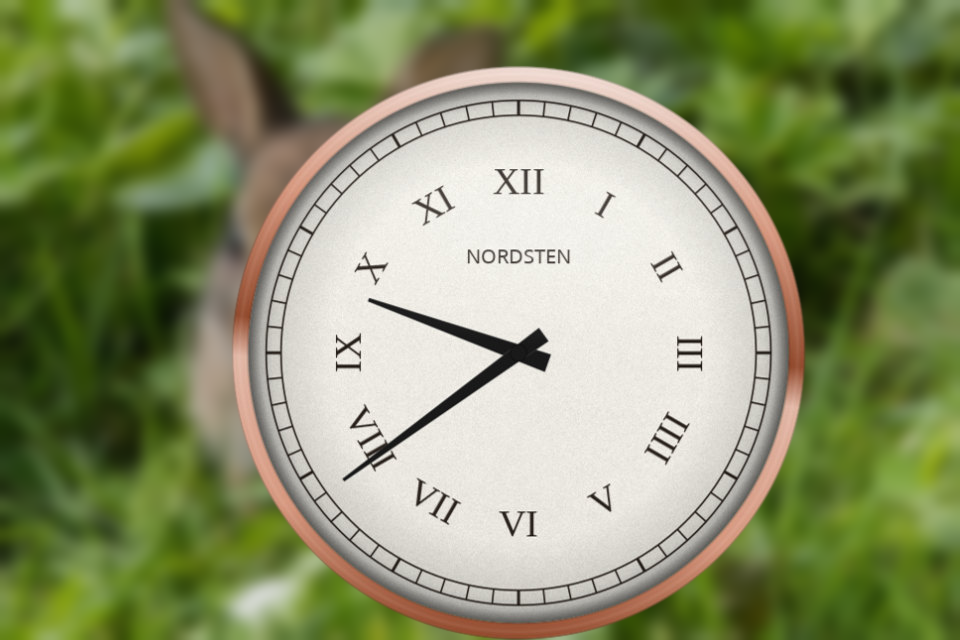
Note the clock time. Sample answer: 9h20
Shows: 9h39
